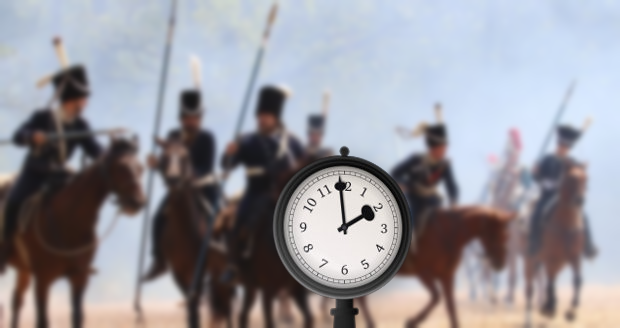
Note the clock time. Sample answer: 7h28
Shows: 1h59
